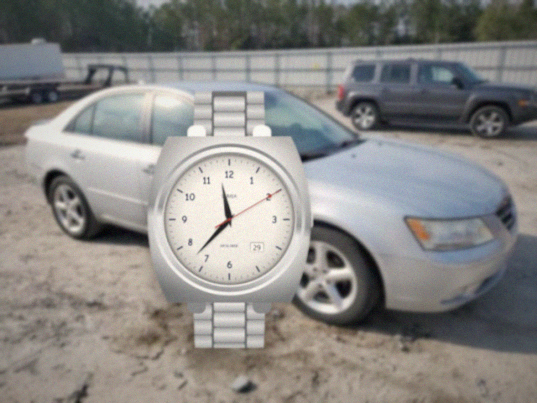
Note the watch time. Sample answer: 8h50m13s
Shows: 11h37m10s
